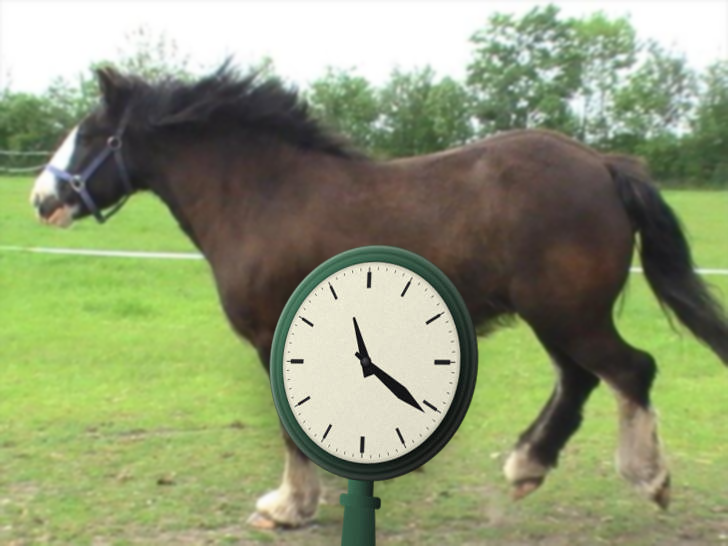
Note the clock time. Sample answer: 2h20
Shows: 11h21
